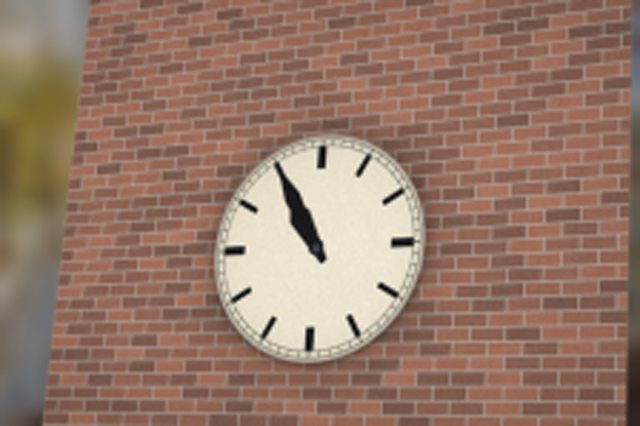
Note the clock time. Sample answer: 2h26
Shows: 10h55
